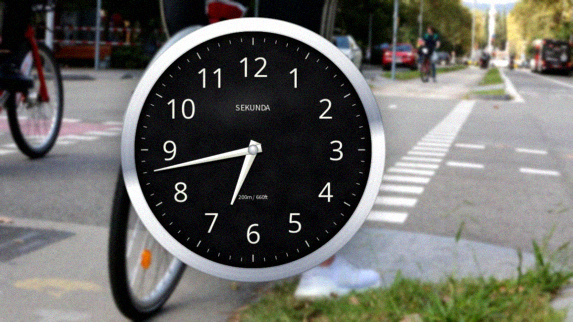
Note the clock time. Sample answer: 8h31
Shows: 6h43
